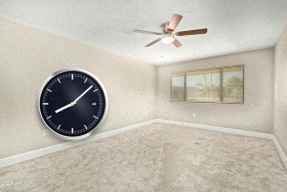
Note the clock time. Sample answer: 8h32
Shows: 8h08
